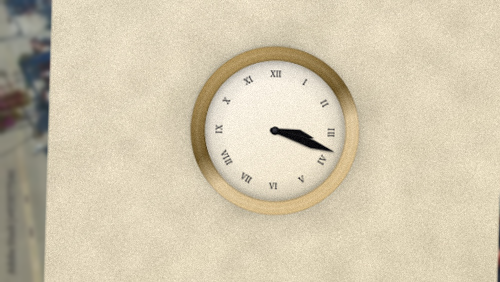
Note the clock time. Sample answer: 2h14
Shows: 3h18
